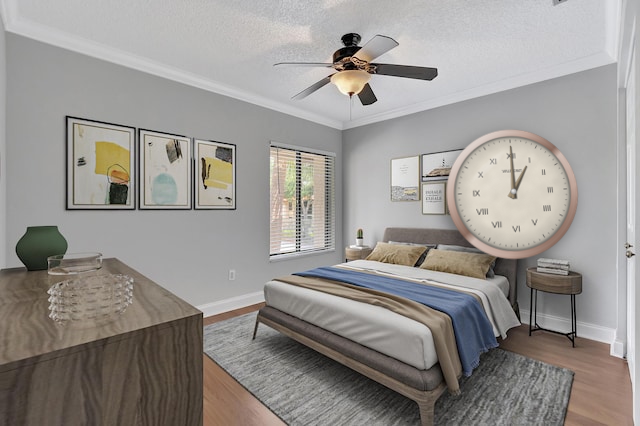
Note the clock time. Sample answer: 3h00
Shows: 1h00
